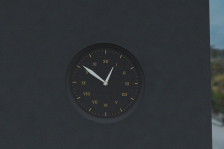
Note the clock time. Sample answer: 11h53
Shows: 12h51
